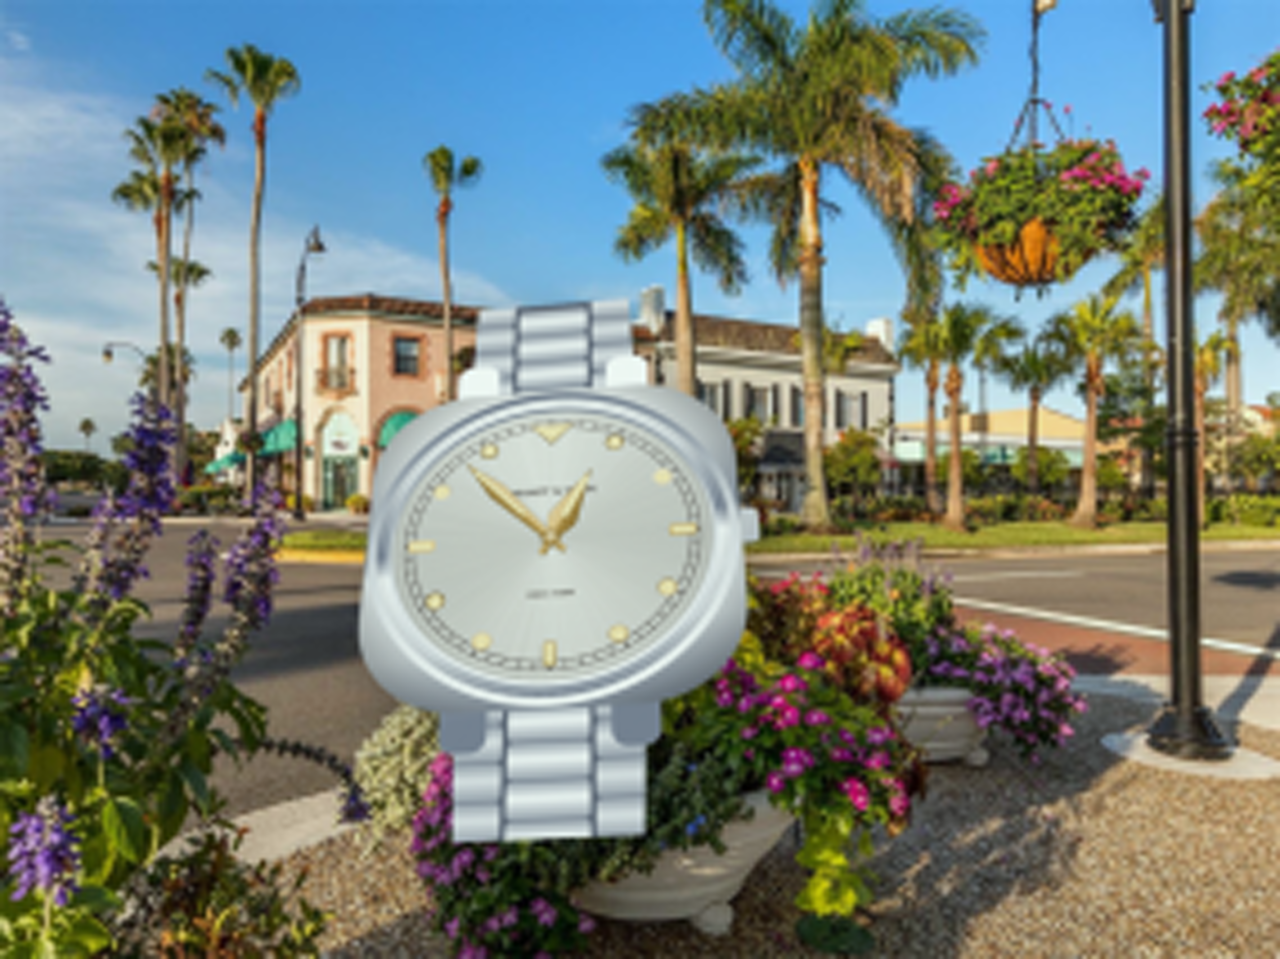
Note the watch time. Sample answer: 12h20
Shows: 12h53
